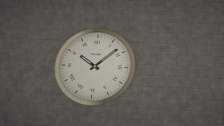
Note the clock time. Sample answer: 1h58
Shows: 10h08
